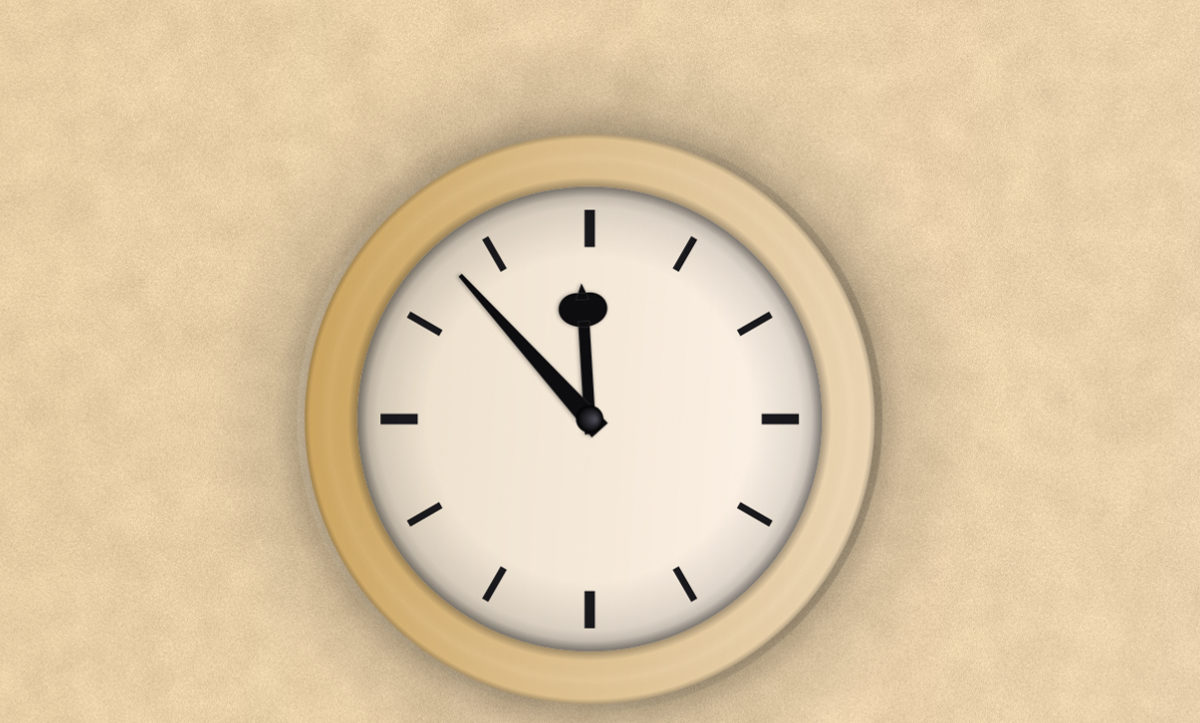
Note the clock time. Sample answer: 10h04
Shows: 11h53
